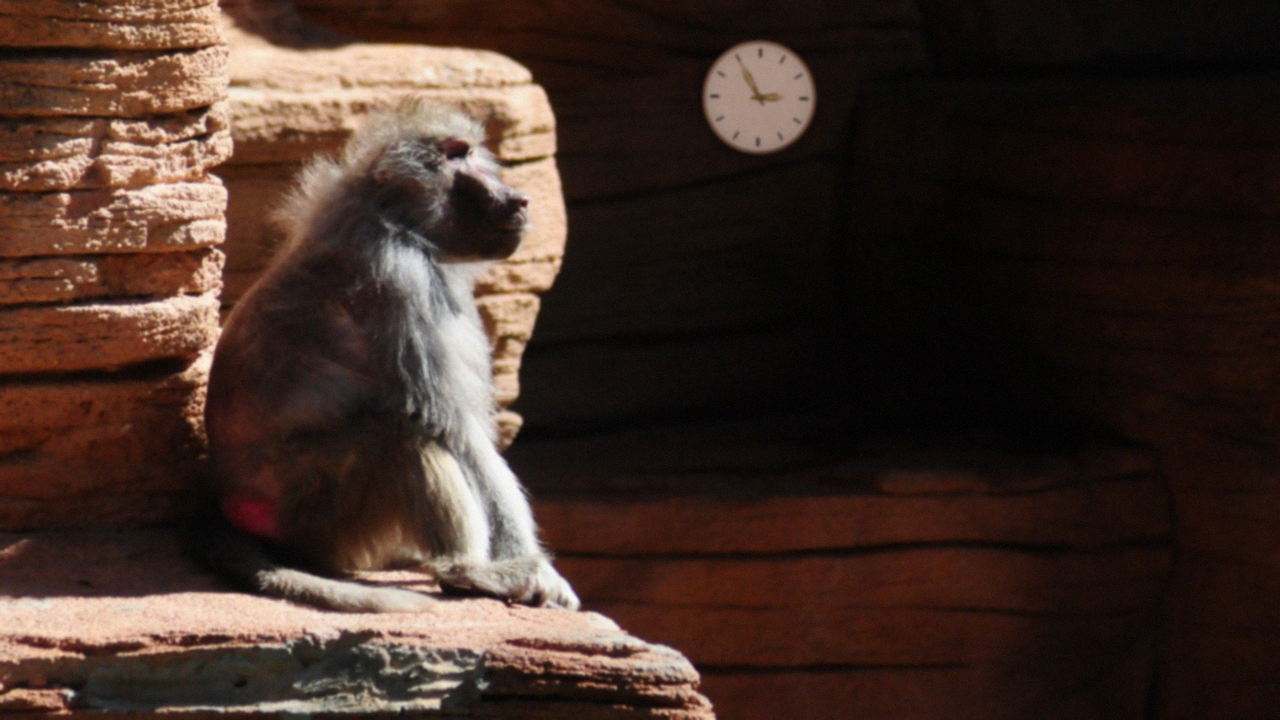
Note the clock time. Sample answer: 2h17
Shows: 2h55
